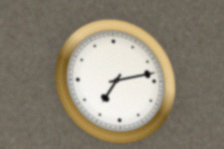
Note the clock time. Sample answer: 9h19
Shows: 7h13
